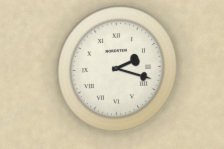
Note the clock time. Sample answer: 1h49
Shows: 2h18
